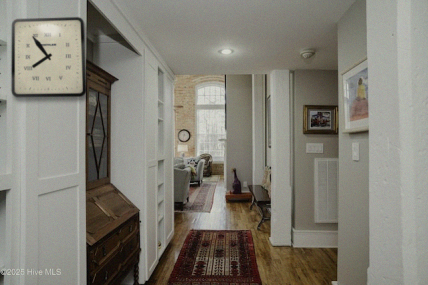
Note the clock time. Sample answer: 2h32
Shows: 7h54
